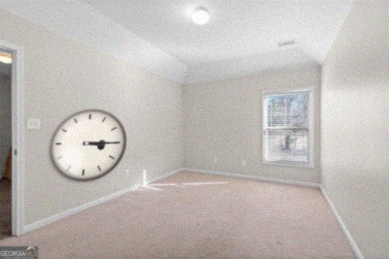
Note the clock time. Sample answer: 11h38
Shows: 3h15
